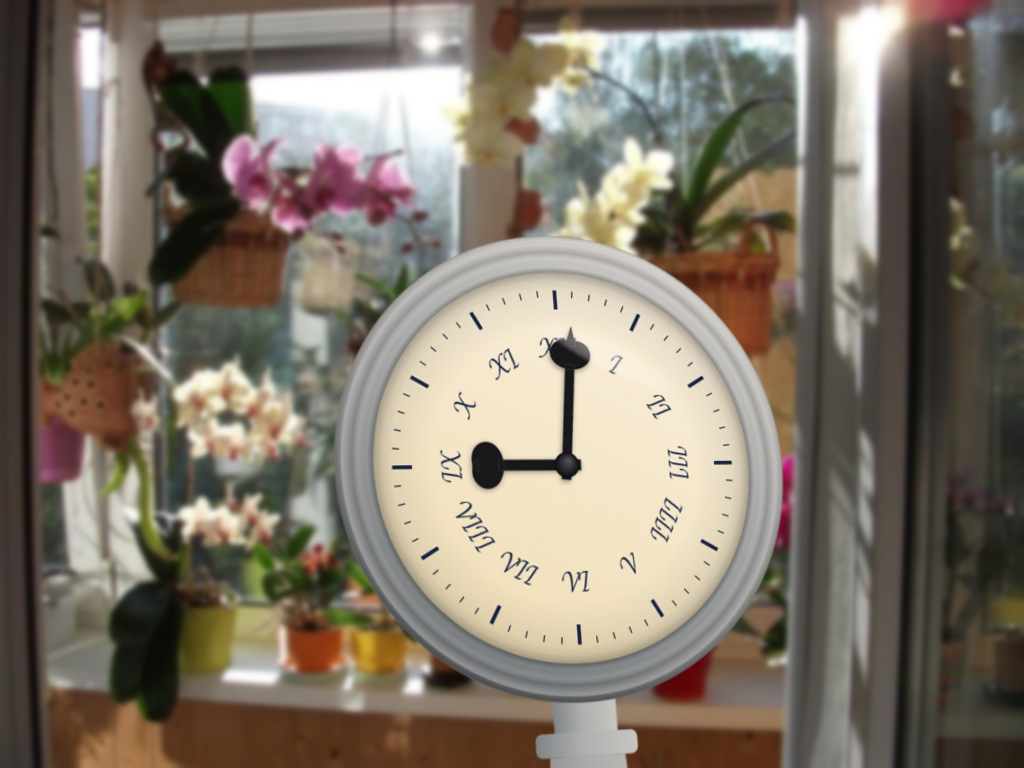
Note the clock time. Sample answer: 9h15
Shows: 9h01
